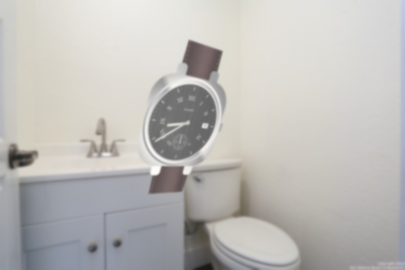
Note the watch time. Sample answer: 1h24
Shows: 8h39
